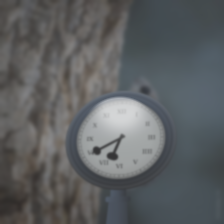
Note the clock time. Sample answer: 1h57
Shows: 6h40
